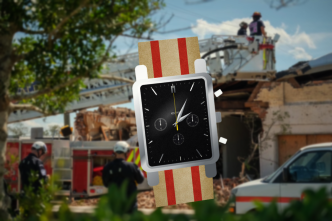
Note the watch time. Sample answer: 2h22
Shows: 2h05
